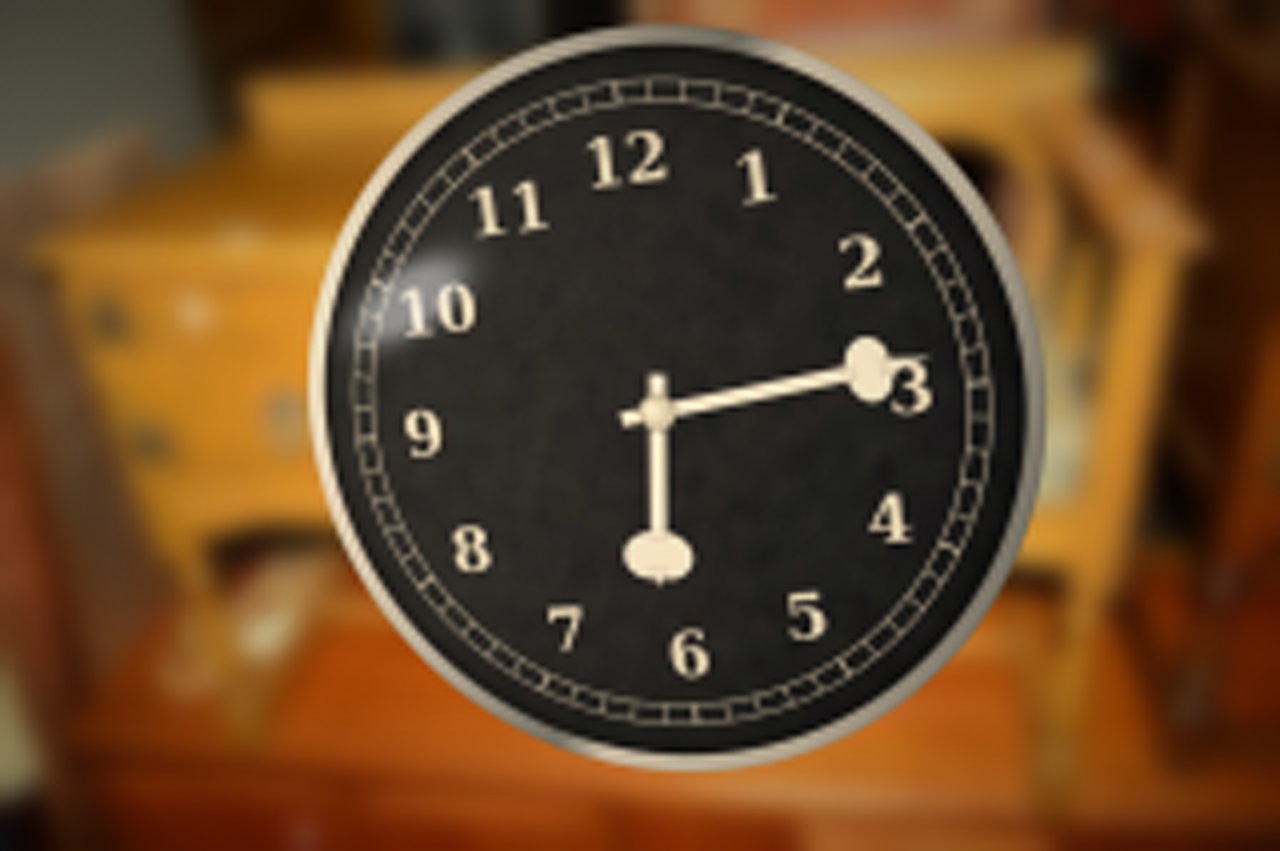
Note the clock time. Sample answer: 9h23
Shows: 6h14
